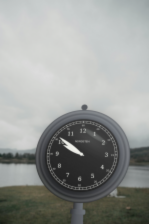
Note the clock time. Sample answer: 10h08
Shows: 9h51
